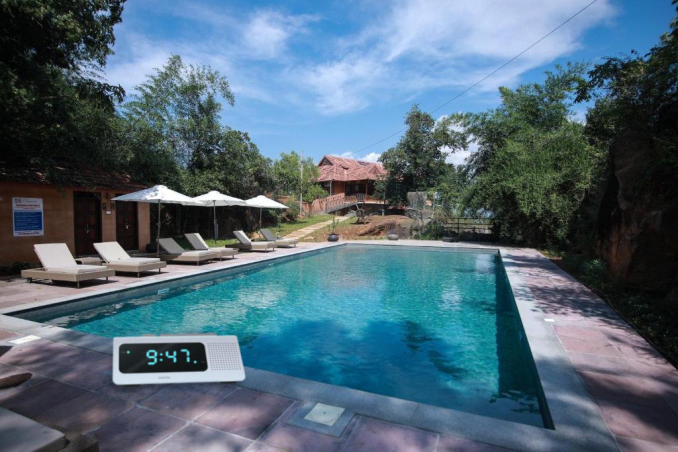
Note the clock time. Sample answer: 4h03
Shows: 9h47
